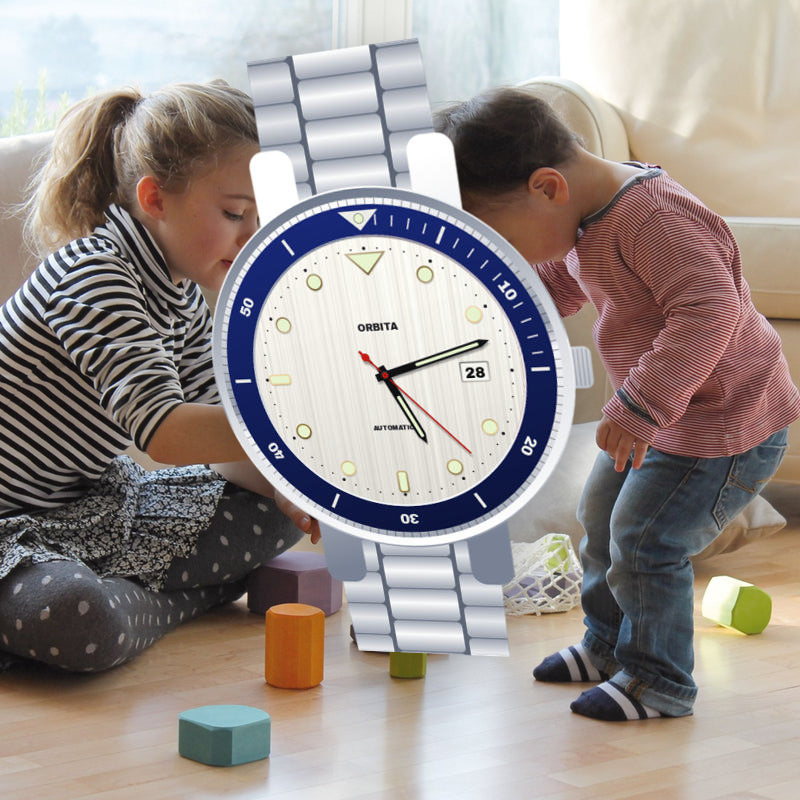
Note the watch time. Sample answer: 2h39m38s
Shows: 5h12m23s
